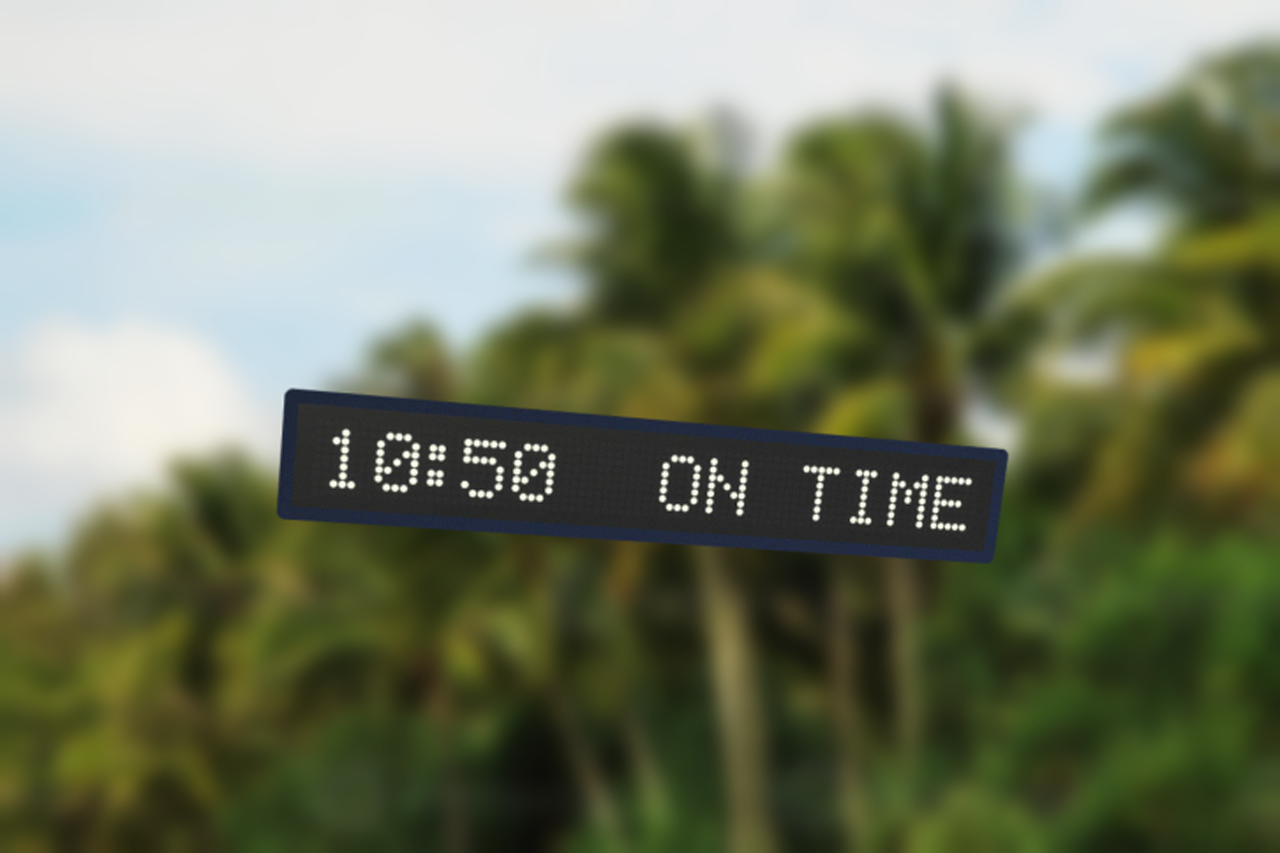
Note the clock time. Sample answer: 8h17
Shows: 10h50
